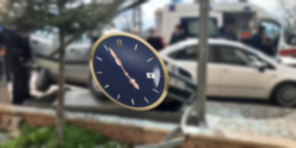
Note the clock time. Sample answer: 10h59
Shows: 4h56
